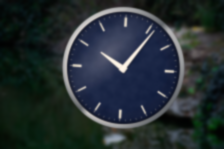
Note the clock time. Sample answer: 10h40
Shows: 10h06
